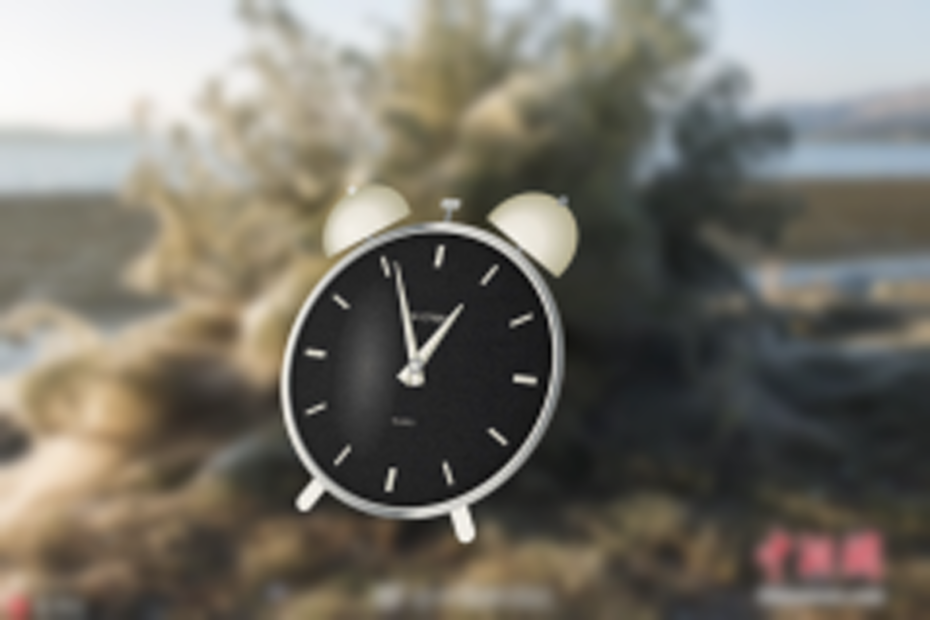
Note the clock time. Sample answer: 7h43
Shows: 12h56
